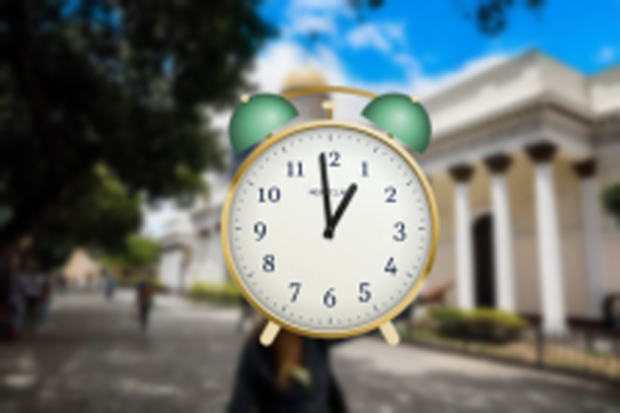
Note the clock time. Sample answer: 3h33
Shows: 12h59
